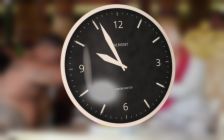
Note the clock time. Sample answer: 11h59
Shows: 9h56
